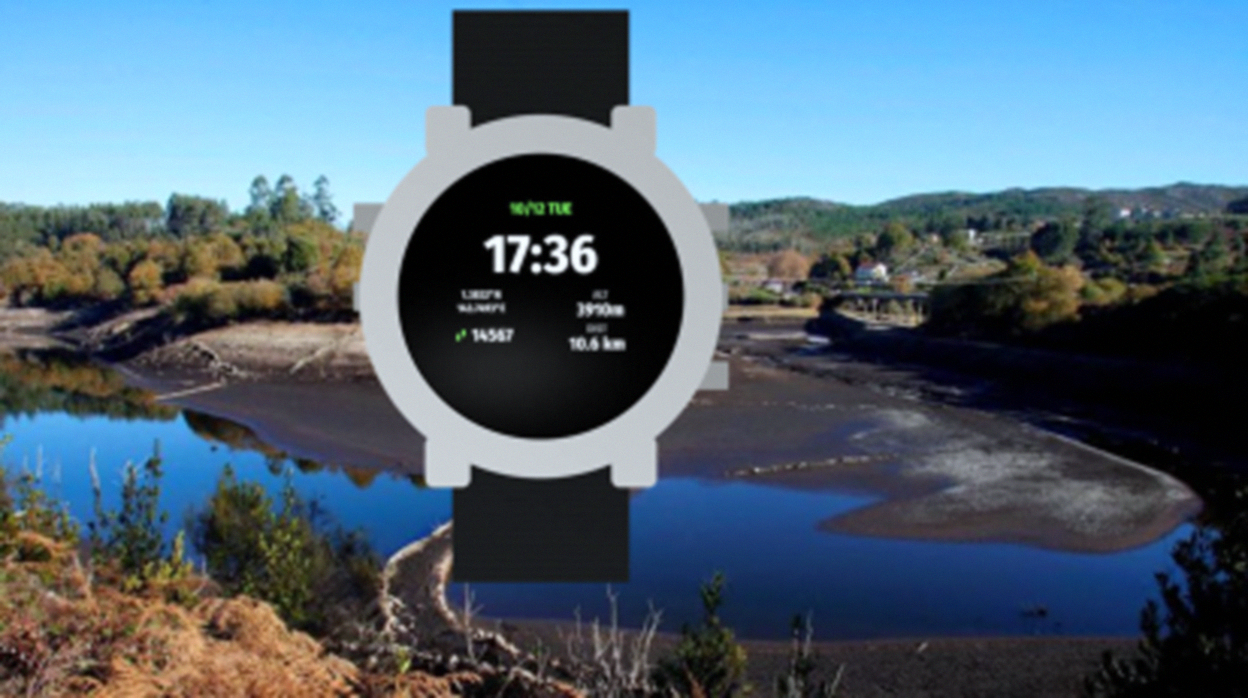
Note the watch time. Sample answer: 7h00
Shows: 17h36
